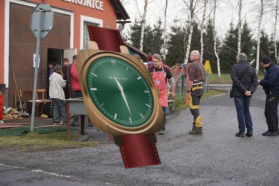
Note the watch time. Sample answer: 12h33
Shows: 11h29
